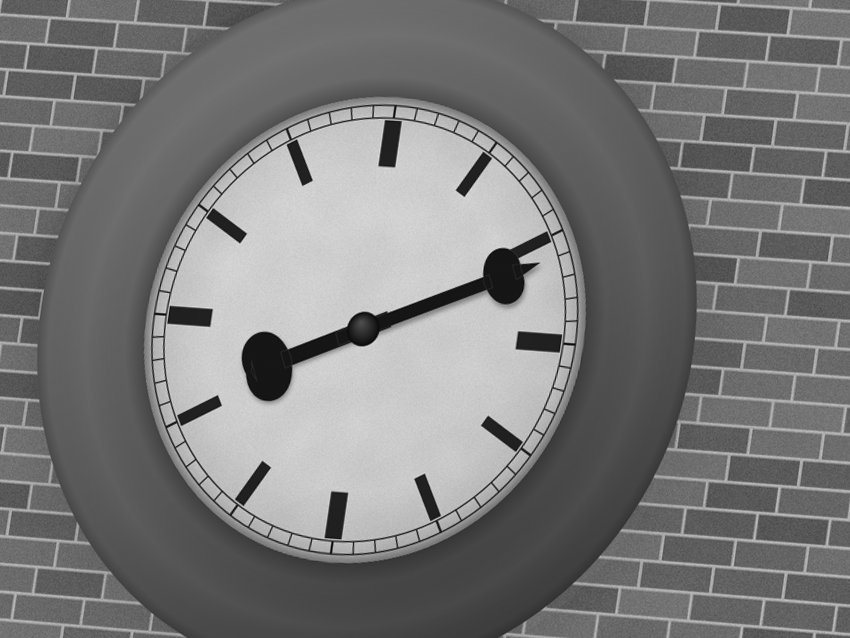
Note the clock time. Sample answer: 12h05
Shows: 8h11
